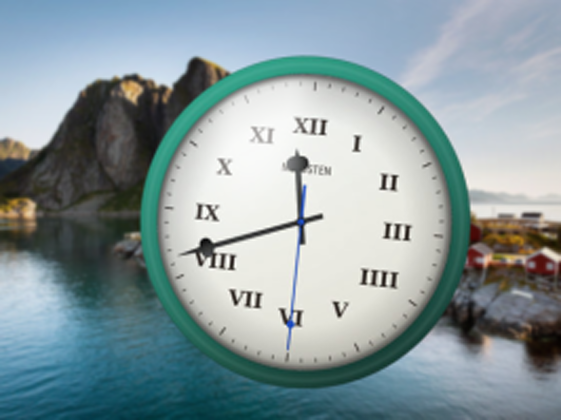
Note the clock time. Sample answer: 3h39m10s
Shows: 11h41m30s
